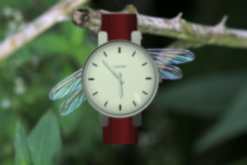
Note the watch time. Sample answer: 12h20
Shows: 5h53
